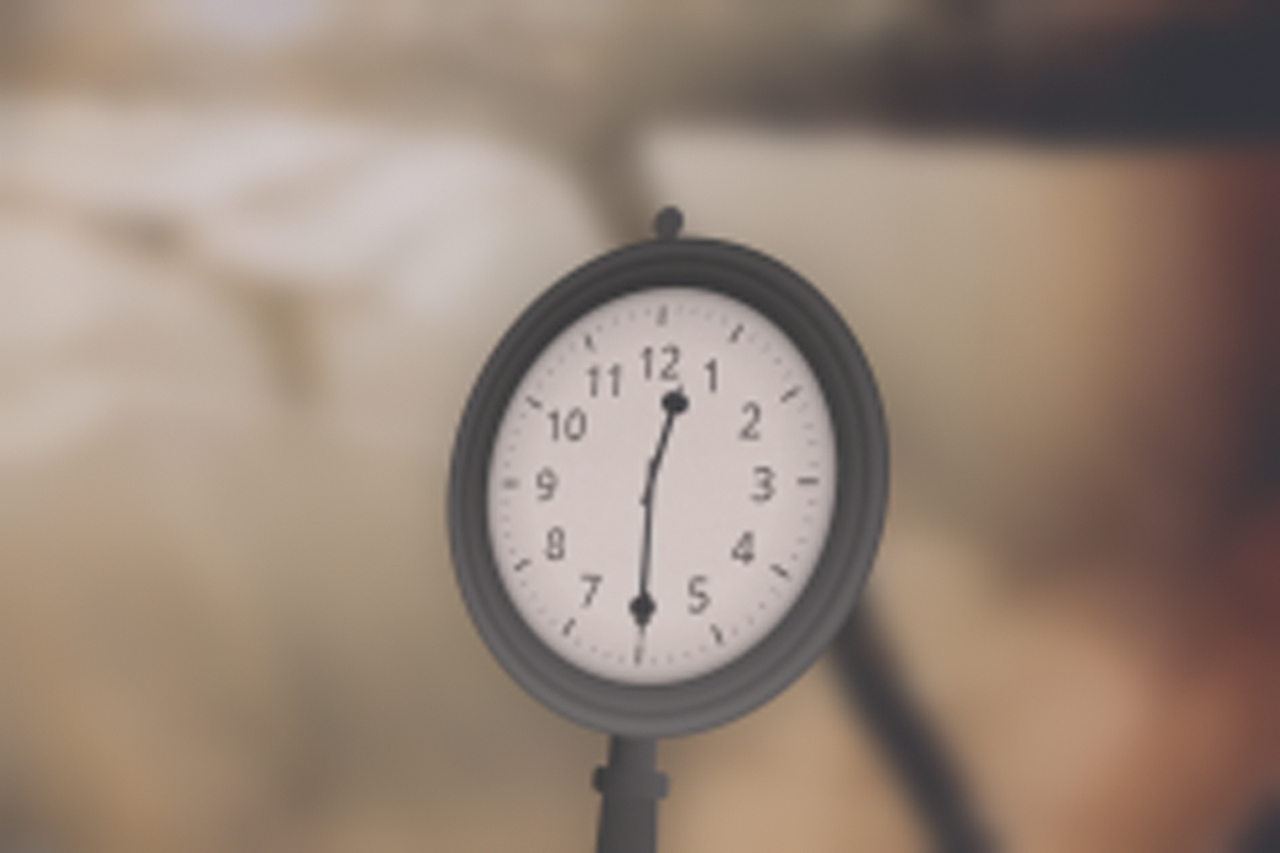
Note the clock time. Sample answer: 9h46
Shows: 12h30
